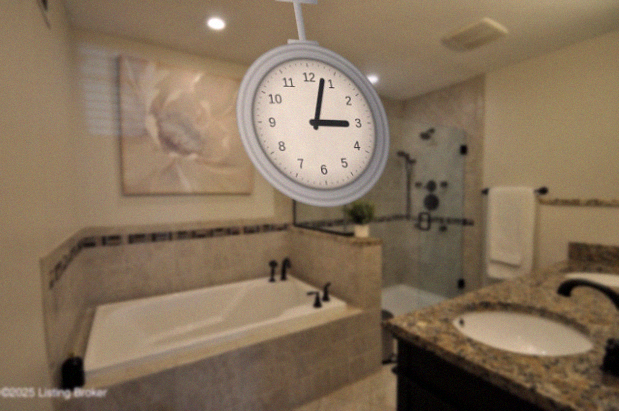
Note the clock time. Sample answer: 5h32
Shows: 3h03
